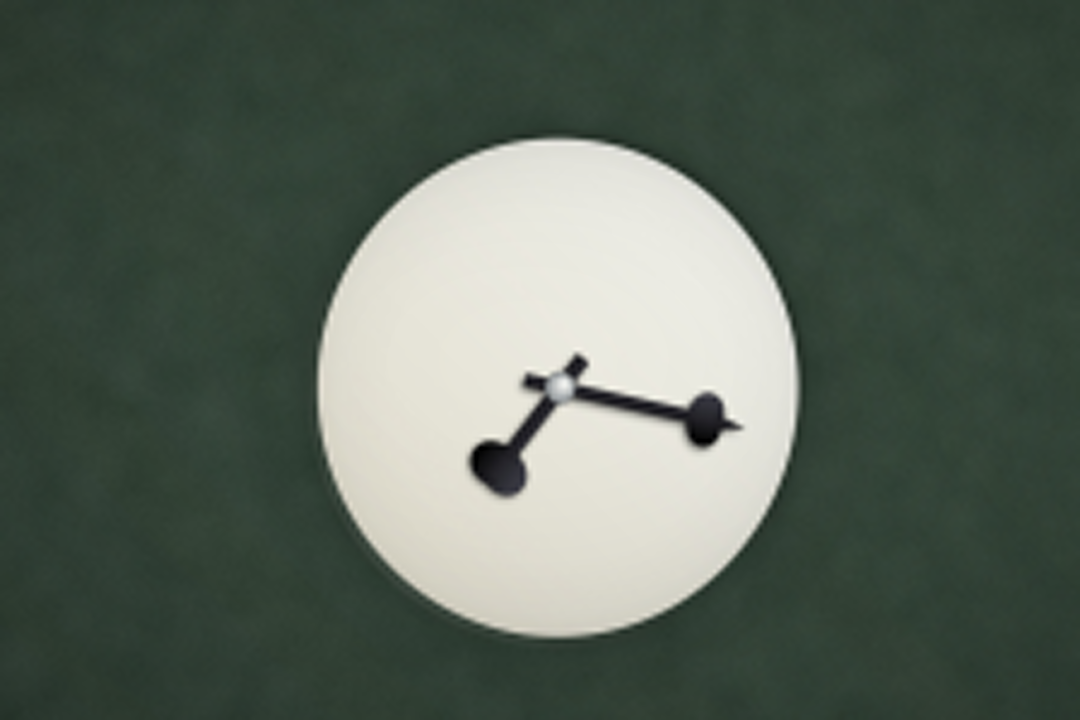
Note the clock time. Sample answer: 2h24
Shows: 7h17
